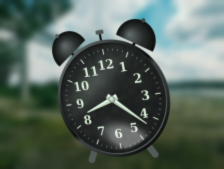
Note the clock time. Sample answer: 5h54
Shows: 8h22
